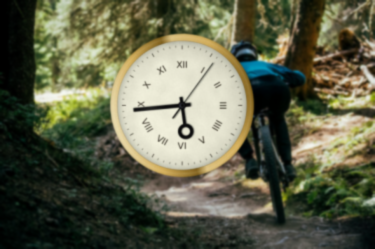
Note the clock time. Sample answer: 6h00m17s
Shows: 5h44m06s
